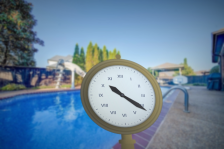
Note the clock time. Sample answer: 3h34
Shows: 10h21
